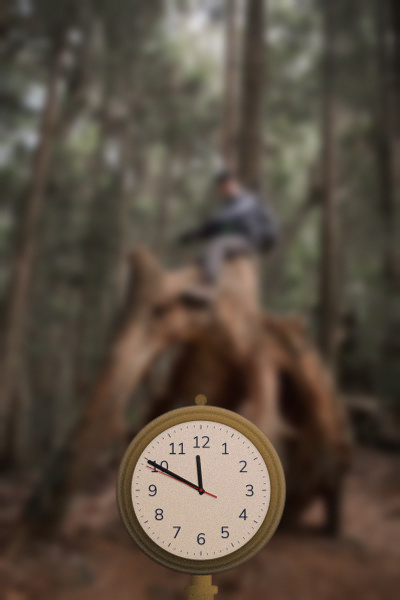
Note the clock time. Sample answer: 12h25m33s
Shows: 11h49m49s
